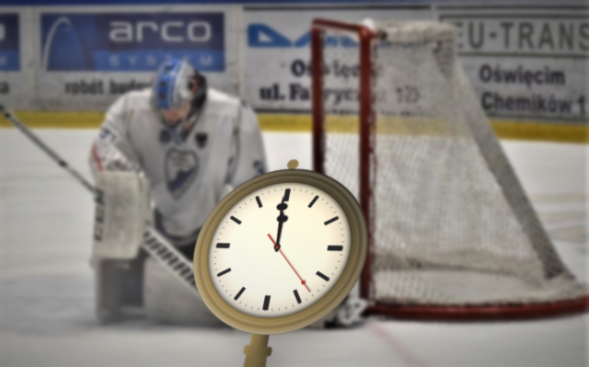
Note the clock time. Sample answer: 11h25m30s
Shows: 11h59m23s
